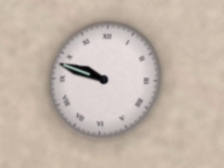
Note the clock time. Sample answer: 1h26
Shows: 9h48
